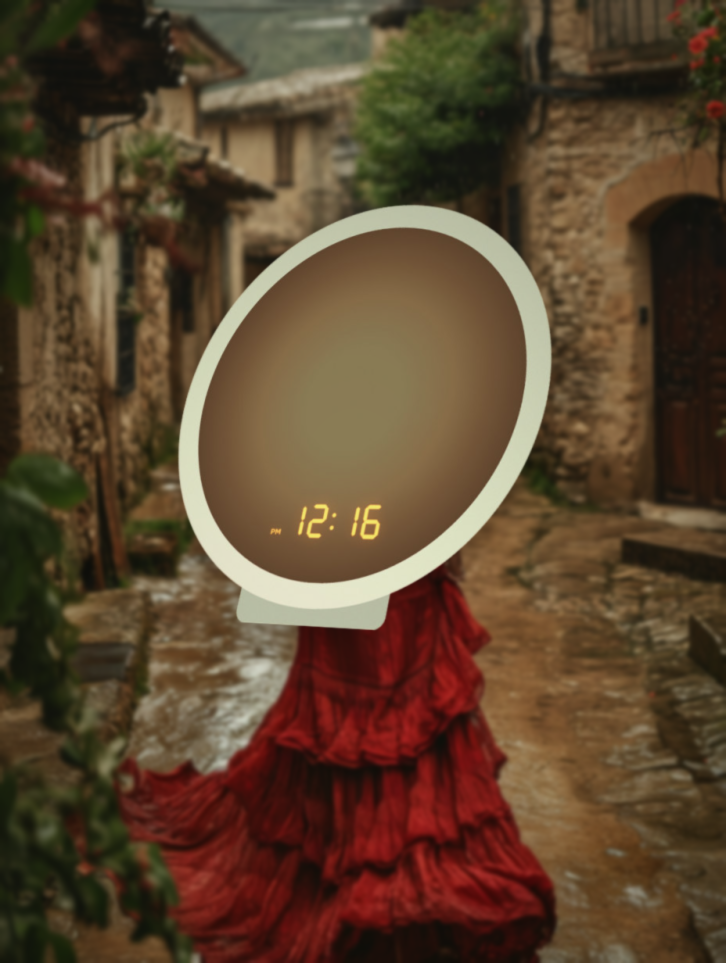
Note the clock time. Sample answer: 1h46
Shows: 12h16
